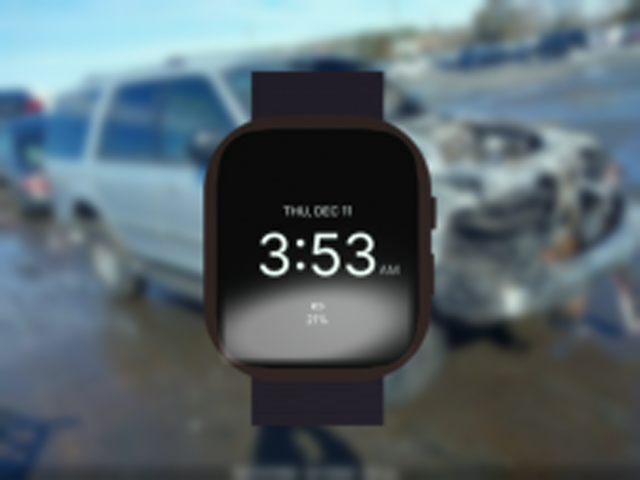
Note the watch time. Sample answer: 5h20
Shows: 3h53
